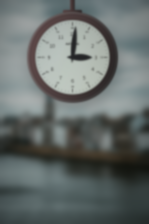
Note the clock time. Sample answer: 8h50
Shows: 3h01
